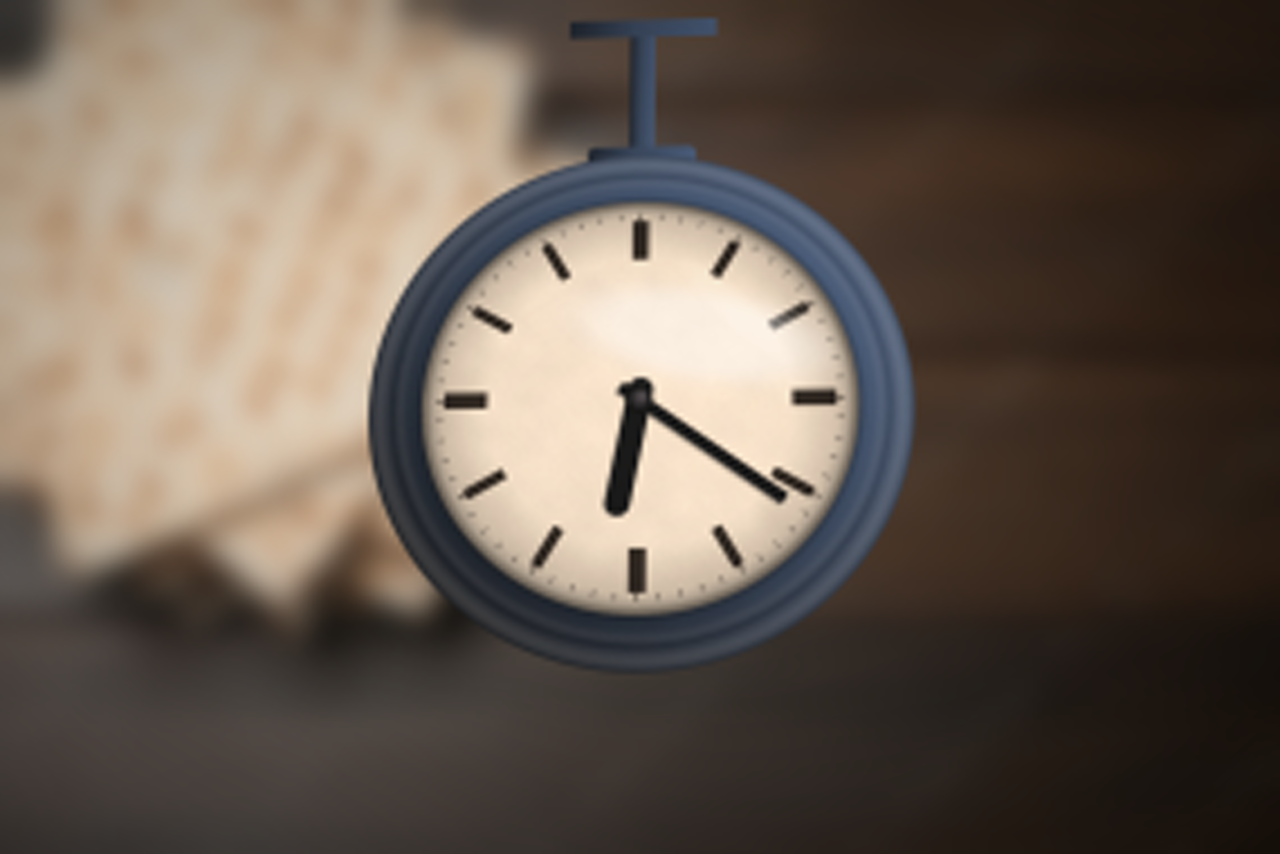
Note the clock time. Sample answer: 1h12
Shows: 6h21
